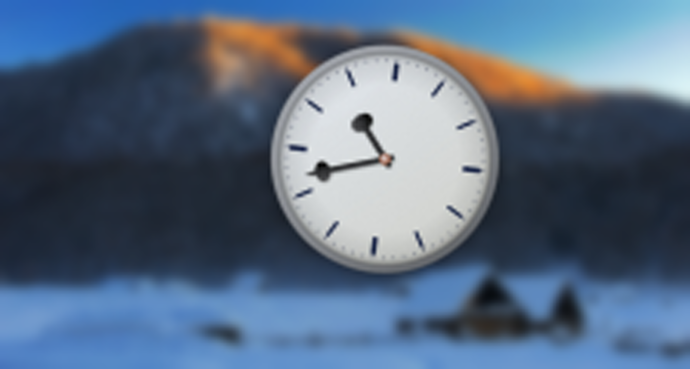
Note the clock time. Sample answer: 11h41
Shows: 10h42
